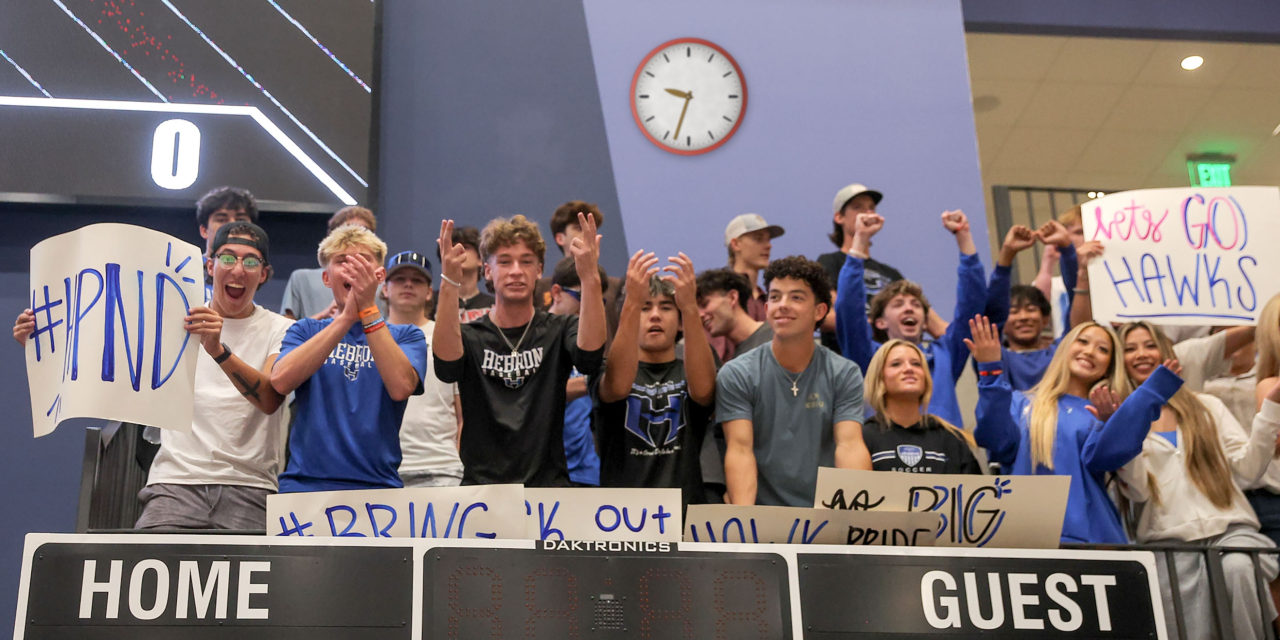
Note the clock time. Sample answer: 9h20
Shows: 9h33
